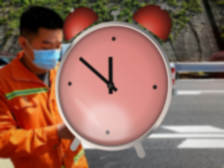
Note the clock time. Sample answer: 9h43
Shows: 11h51
